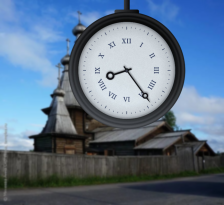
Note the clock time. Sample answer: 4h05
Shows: 8h24
